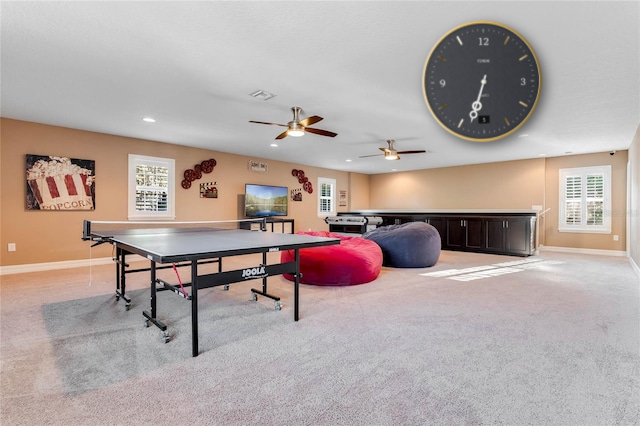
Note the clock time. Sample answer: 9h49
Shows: 6h33
